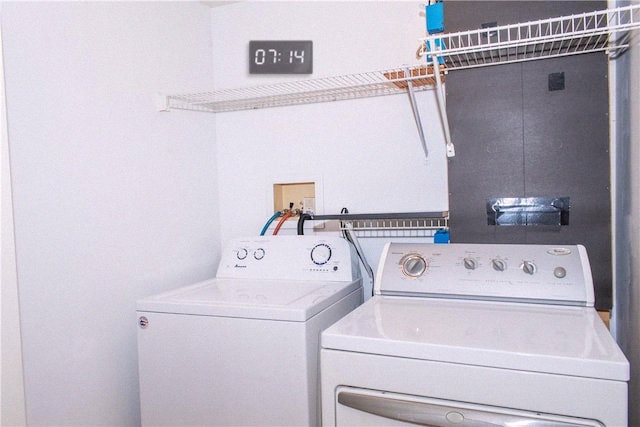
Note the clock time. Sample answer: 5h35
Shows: 7h14
